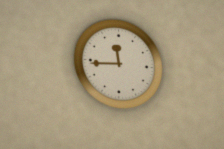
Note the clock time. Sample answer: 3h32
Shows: 11h44
